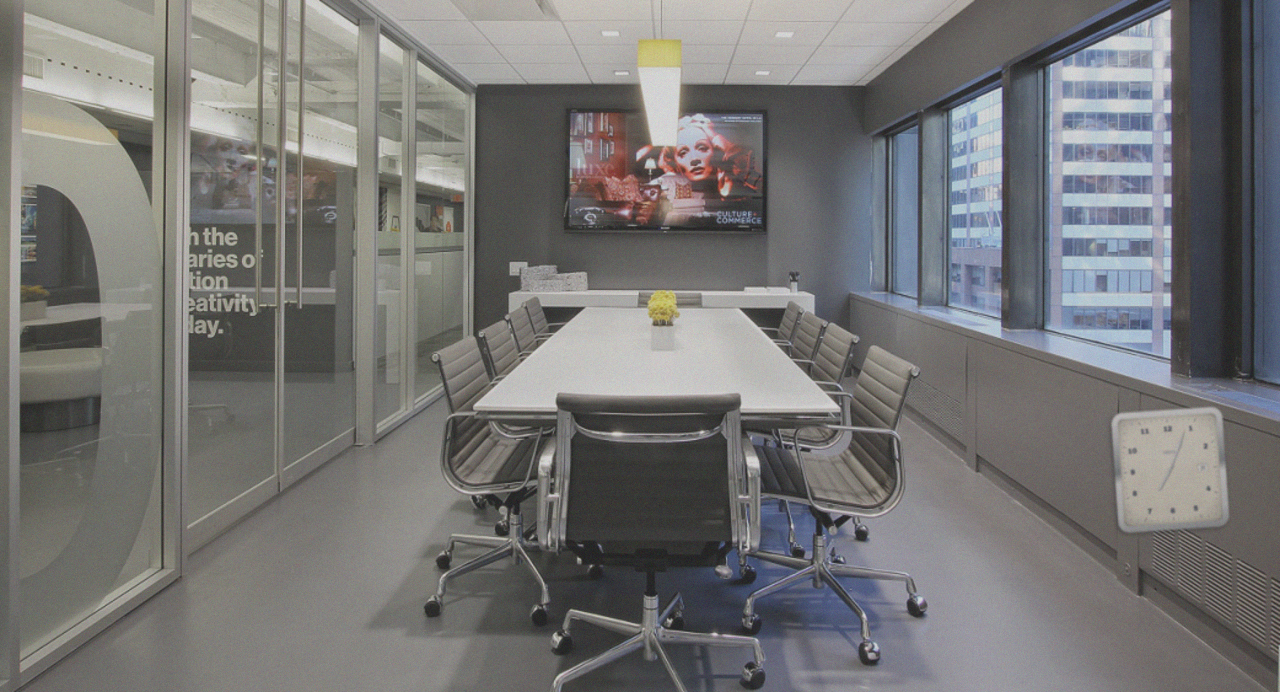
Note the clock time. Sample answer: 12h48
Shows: 7h04
